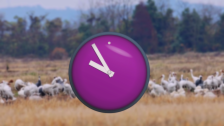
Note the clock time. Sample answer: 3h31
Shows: 9h55
